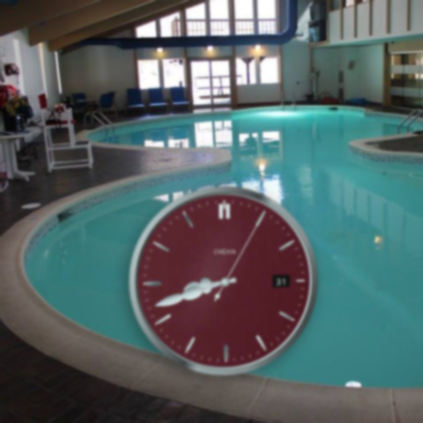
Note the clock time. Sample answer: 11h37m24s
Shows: 8h42m05s
